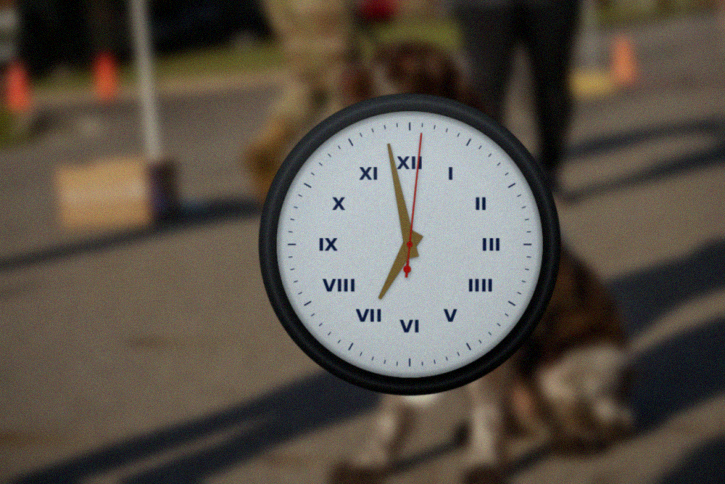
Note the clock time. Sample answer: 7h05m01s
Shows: 6h58m01s
